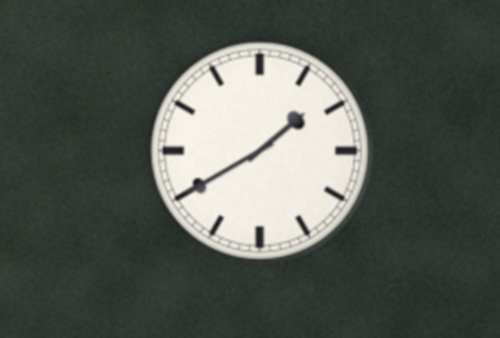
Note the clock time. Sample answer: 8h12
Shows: 1h40
